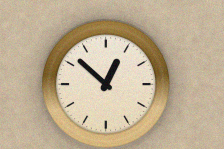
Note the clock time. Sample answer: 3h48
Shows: 12h52
